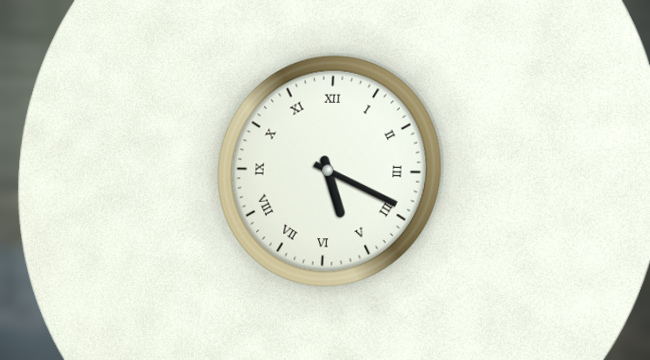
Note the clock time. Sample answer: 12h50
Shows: 5h19
